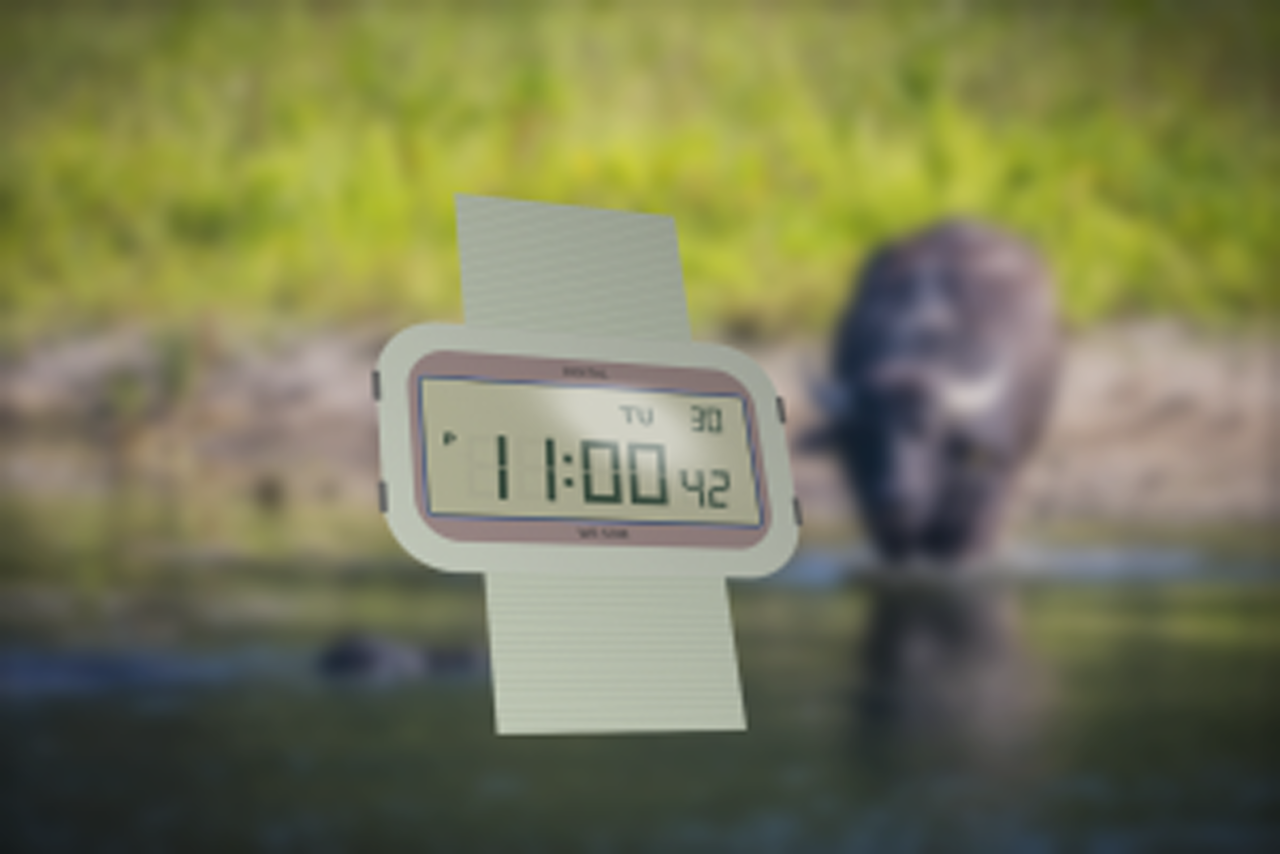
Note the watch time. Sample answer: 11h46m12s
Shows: 11h00m42s
